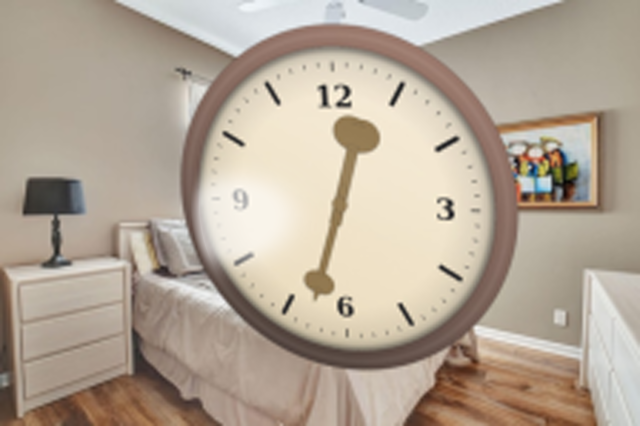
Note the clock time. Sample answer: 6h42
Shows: 12h33
